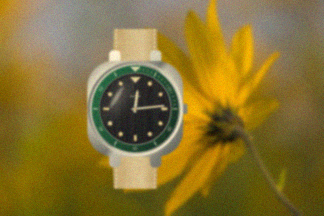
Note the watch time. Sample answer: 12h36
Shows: 12h14
